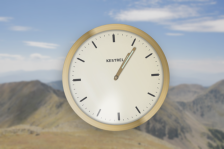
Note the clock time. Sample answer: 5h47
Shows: 1h06
